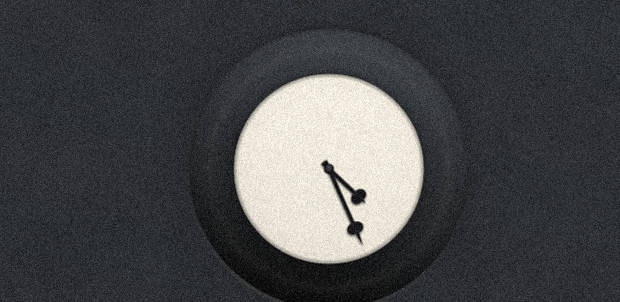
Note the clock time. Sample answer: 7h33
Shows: 4h26
